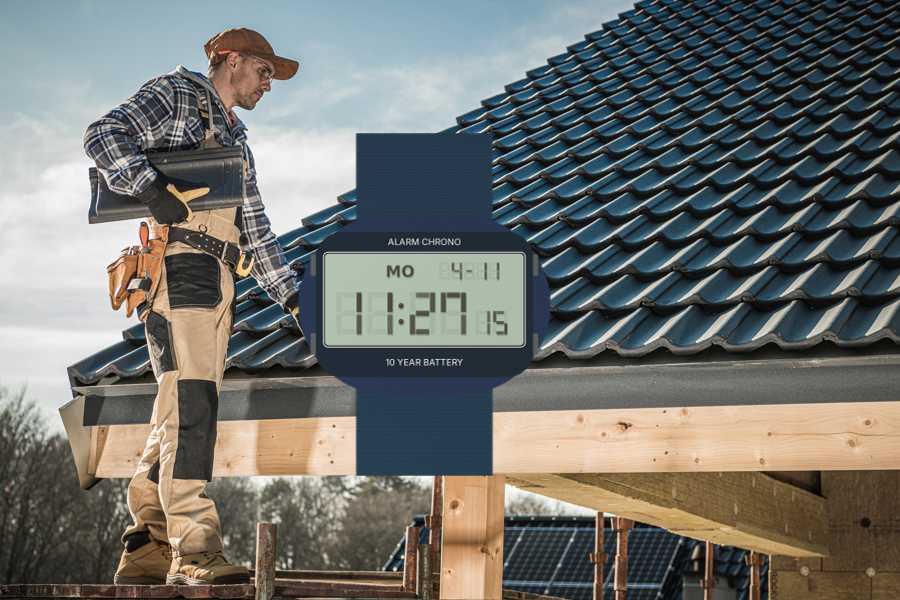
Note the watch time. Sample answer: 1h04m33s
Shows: 11h27m15s
